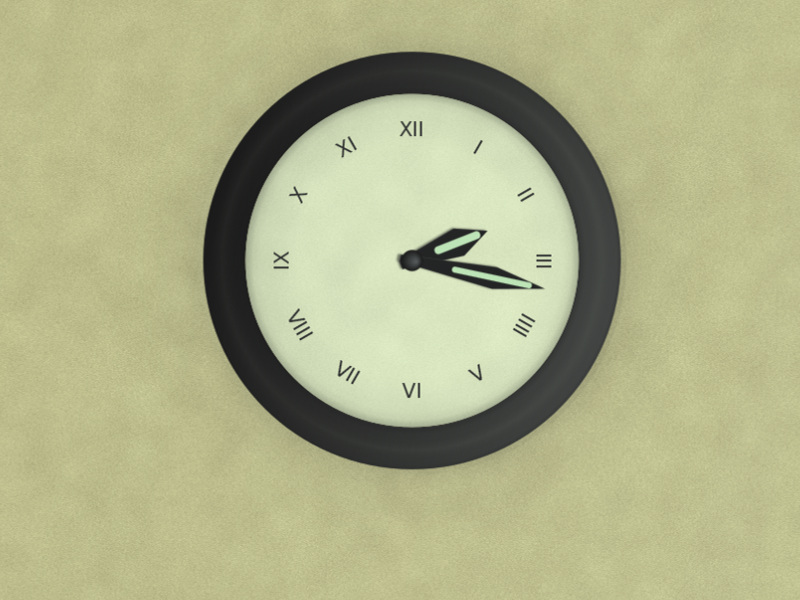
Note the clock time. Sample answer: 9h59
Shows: 2h17
